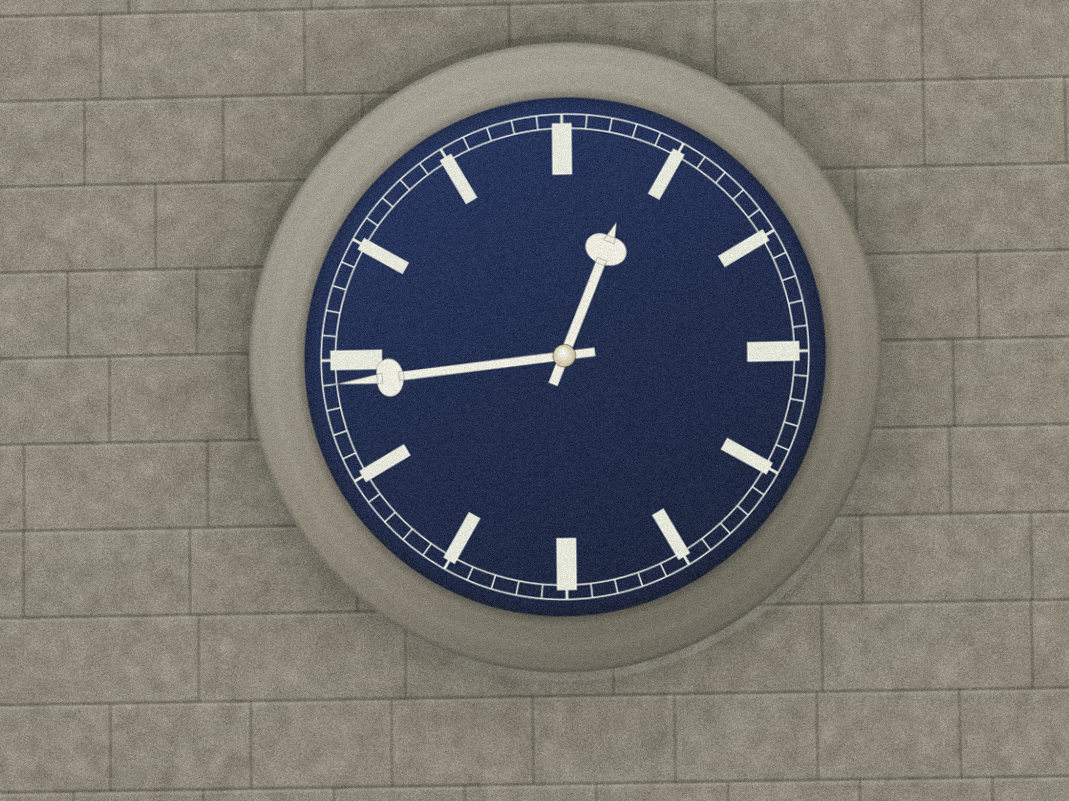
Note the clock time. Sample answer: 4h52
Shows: 12h44
